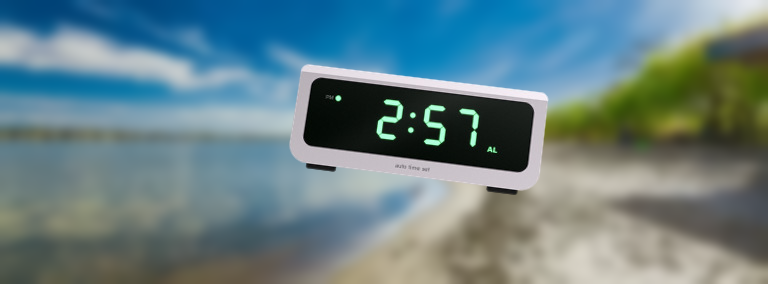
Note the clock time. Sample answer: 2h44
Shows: 2h57
